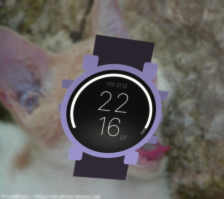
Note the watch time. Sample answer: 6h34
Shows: 22h16
